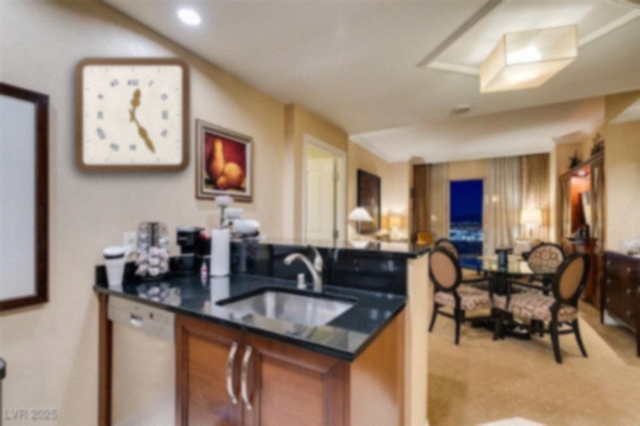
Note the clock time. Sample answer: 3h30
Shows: 12h25
